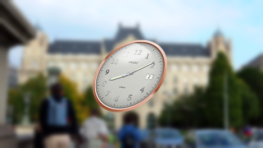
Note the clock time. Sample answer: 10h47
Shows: 8h09
